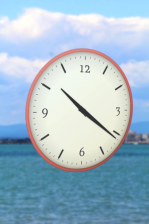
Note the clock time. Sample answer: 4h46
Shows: 10h21
